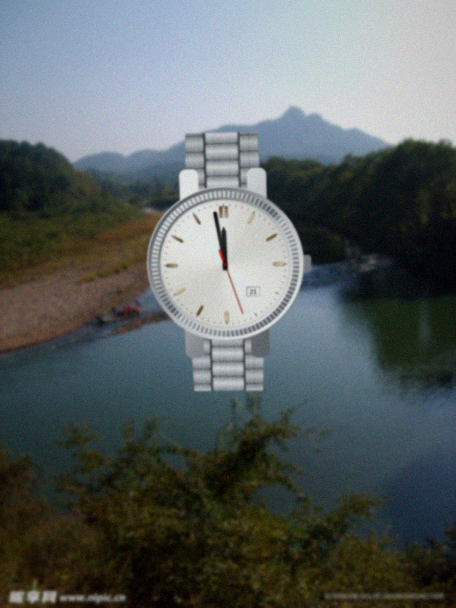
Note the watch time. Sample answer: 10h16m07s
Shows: 11h58m27s
